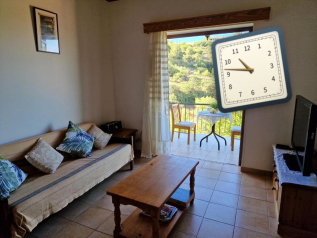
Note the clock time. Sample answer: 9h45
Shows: 10h47
